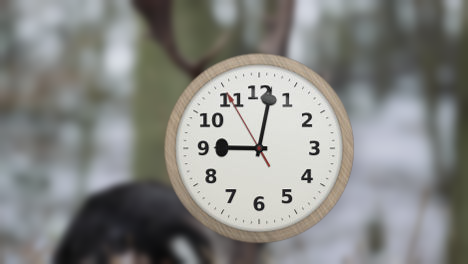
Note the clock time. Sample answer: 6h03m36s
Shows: 9h01m55s
